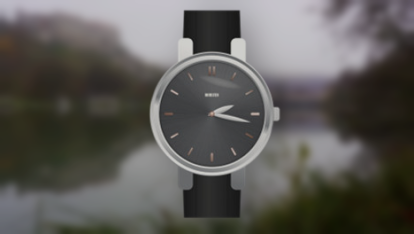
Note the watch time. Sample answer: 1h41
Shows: 2h17
